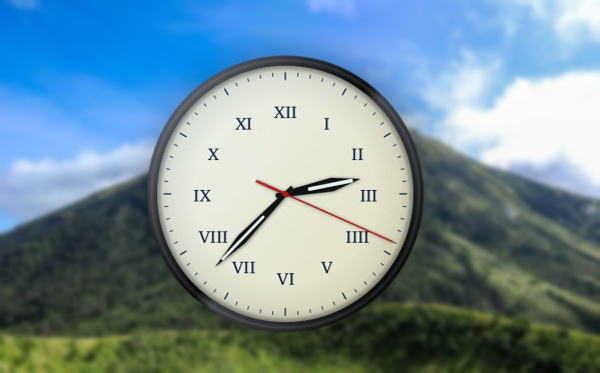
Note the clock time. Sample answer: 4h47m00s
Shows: 2h37m19s
